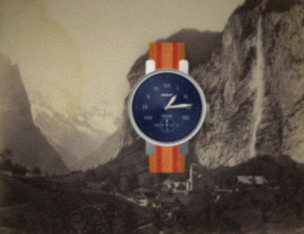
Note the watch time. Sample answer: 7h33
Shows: 1h14
